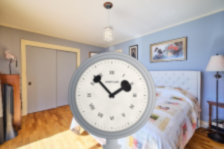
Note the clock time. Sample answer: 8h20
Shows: 1h53
